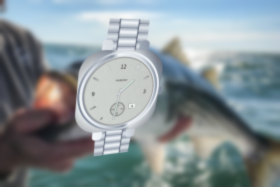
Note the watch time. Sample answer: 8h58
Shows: 1h31
